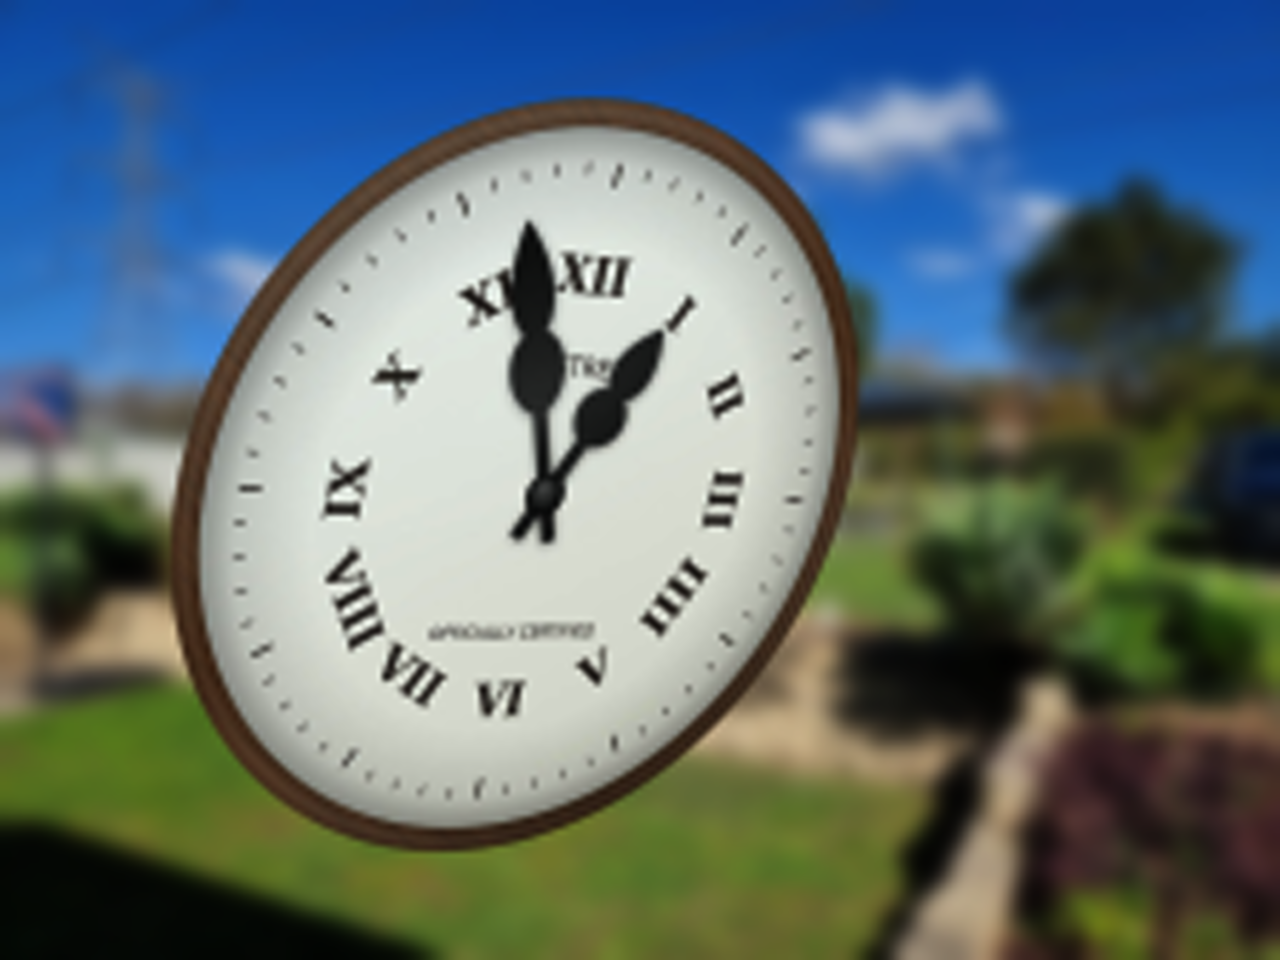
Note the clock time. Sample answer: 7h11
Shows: 12h57
